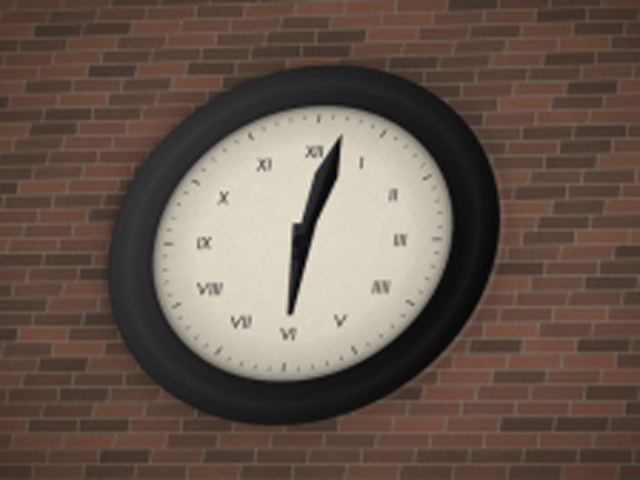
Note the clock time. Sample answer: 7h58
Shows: 6h02
